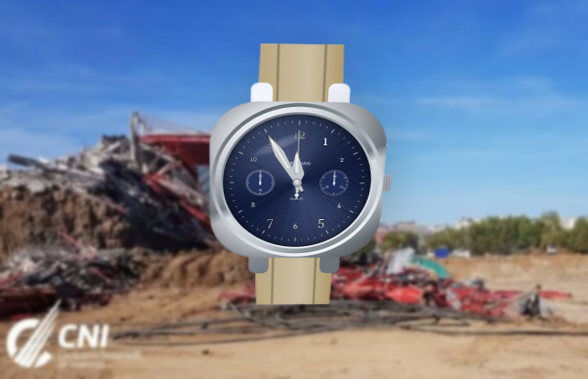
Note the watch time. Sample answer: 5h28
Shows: 11h55
